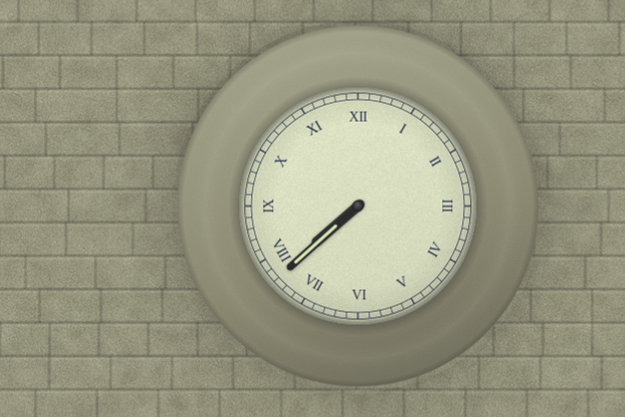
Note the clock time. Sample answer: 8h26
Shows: 7h38
